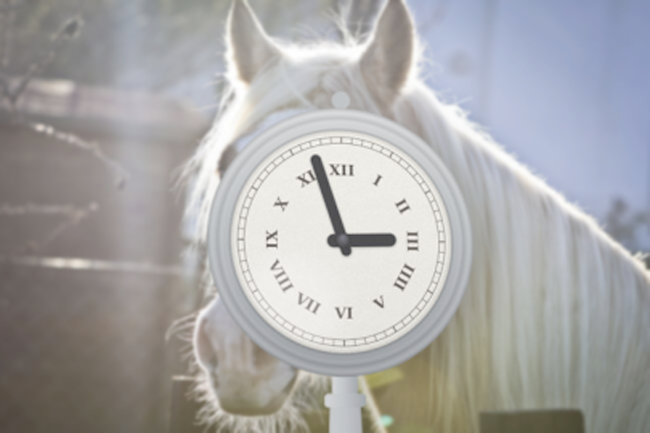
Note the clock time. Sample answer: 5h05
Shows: 2h57
